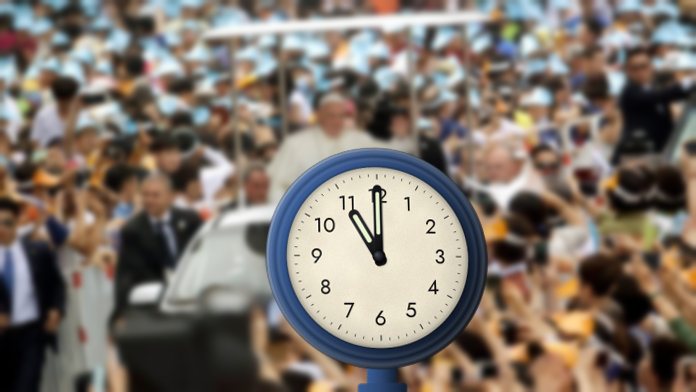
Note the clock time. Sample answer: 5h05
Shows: 11h00
